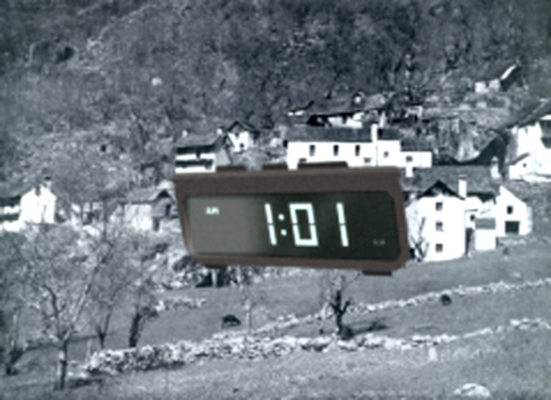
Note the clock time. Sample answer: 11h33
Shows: 1h01
